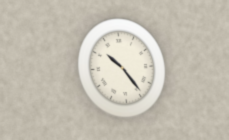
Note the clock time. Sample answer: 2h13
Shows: 10h24
